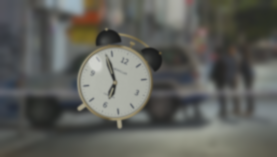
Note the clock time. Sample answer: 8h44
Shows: 5h53
